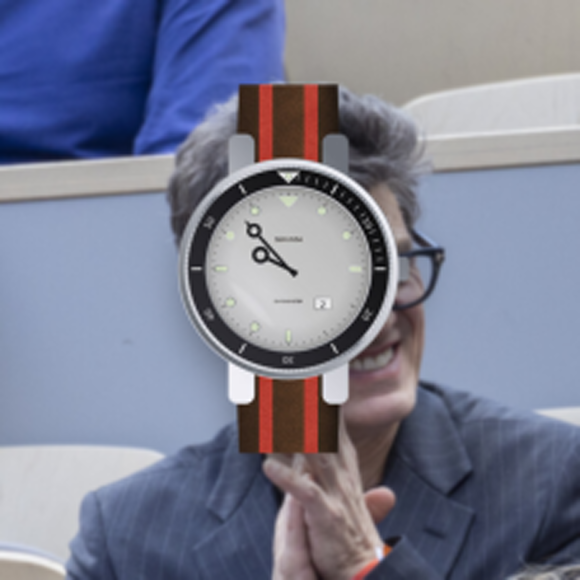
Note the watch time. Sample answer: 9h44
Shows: 9h53
